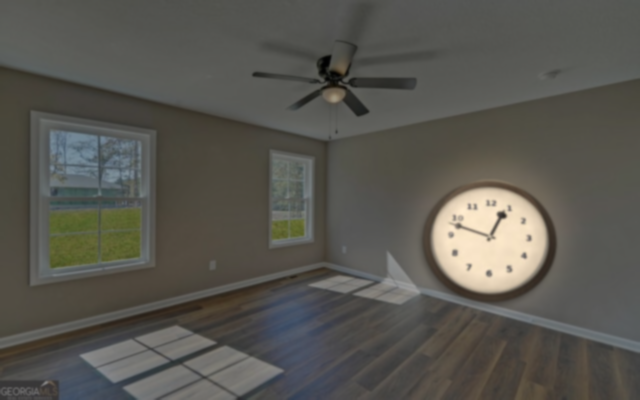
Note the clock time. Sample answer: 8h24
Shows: 12h48
